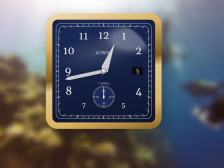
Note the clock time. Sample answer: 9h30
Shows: 12h43
